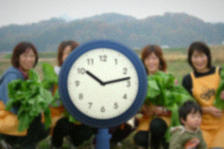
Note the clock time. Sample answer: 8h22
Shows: 10h13
